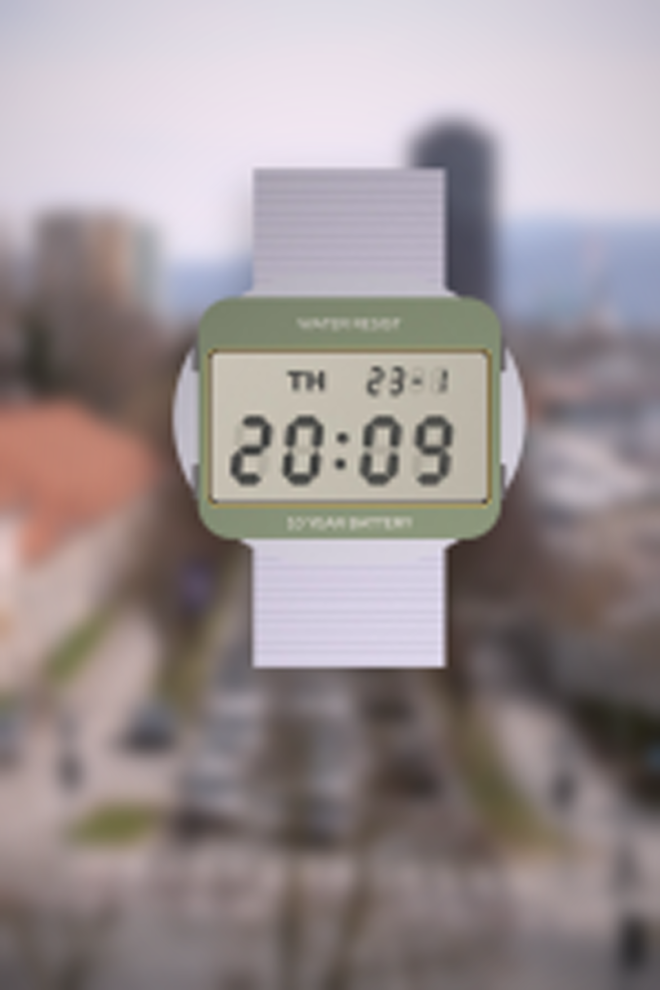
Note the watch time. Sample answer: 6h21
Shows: 20h09
